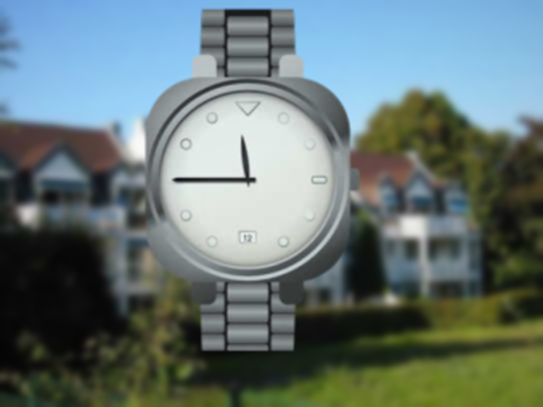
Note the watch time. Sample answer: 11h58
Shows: 11h45
